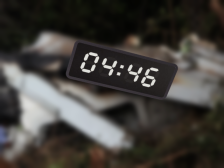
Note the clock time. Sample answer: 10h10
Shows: 4h46
